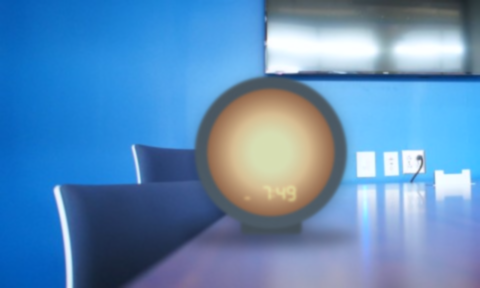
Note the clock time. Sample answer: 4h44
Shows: 7h49
